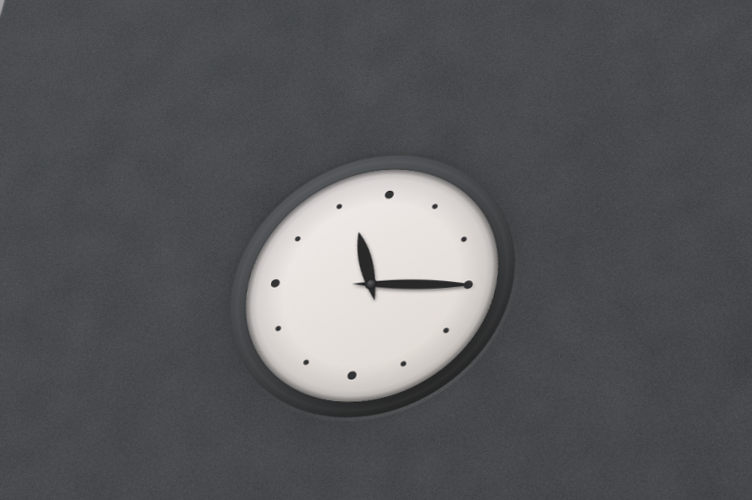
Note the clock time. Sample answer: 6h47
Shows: 11h15
